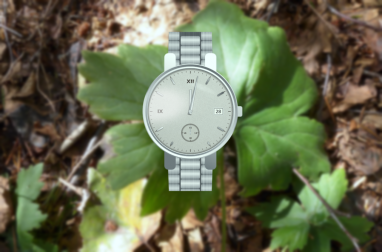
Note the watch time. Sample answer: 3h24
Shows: 12h02
